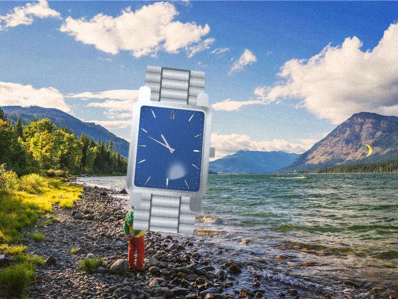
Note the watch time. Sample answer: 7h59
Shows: 10h49
